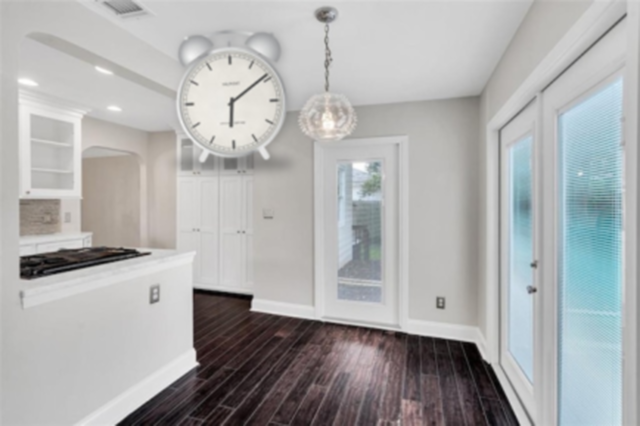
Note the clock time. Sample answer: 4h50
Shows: 6h09
